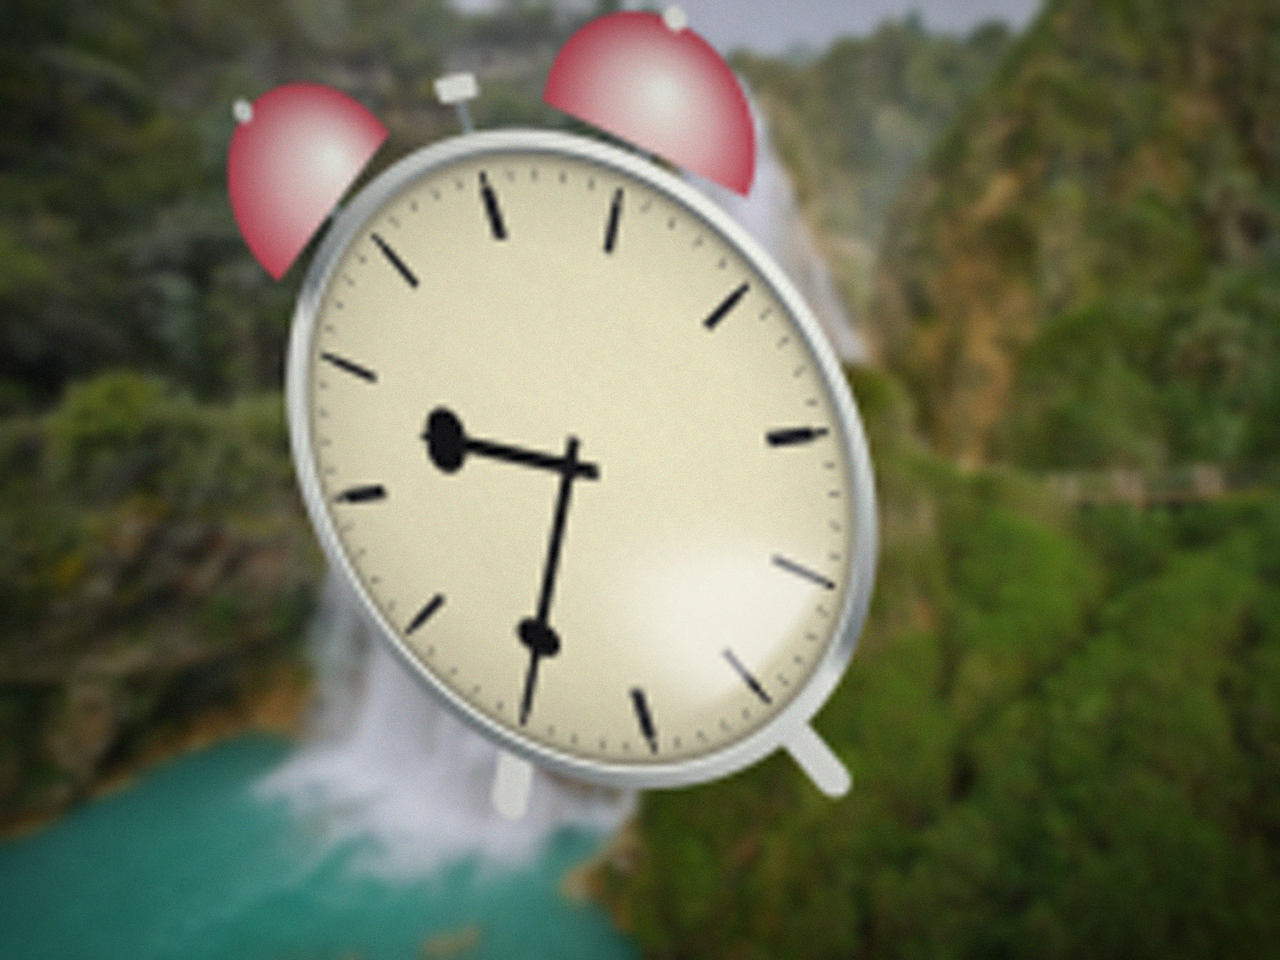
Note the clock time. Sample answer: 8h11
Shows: 9h35
